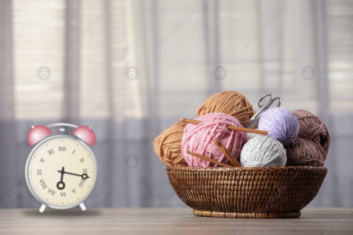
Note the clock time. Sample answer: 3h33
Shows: 6h17
